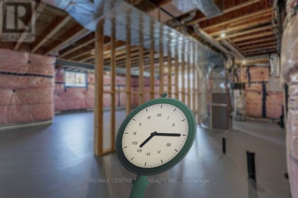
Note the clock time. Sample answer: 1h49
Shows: 7h15
